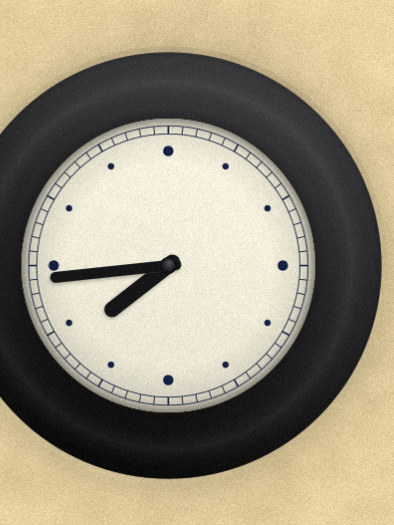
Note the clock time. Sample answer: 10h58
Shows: 7h44
